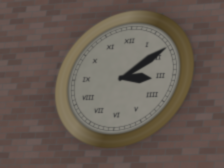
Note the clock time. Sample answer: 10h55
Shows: 3h09
